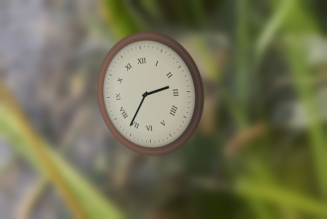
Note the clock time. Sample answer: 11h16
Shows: 2h36
